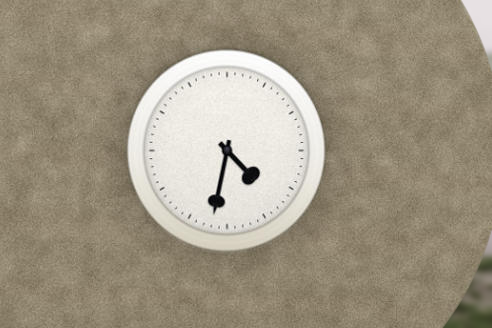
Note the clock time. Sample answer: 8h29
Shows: 4h32
